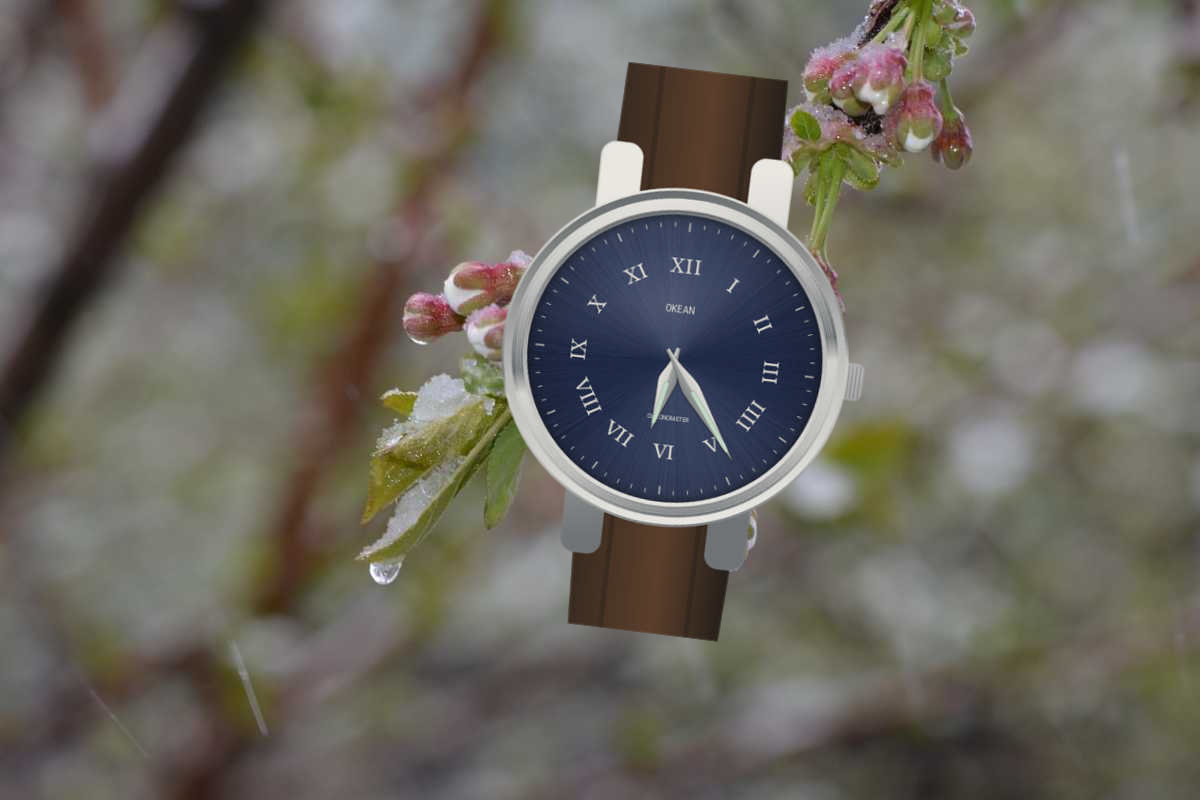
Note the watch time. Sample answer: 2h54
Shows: 6h24
